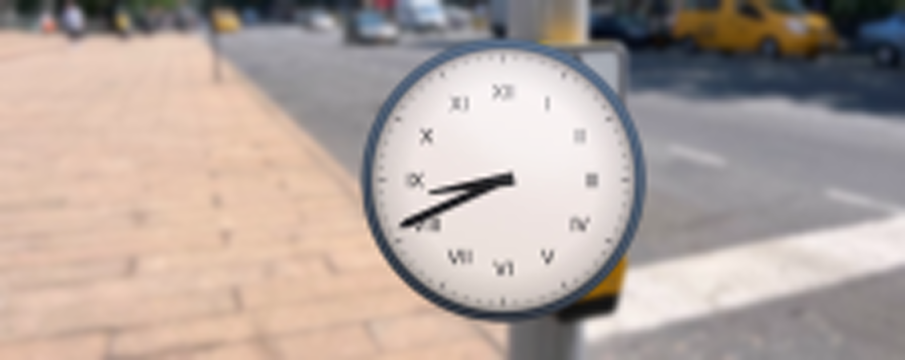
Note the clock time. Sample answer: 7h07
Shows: 8h41
